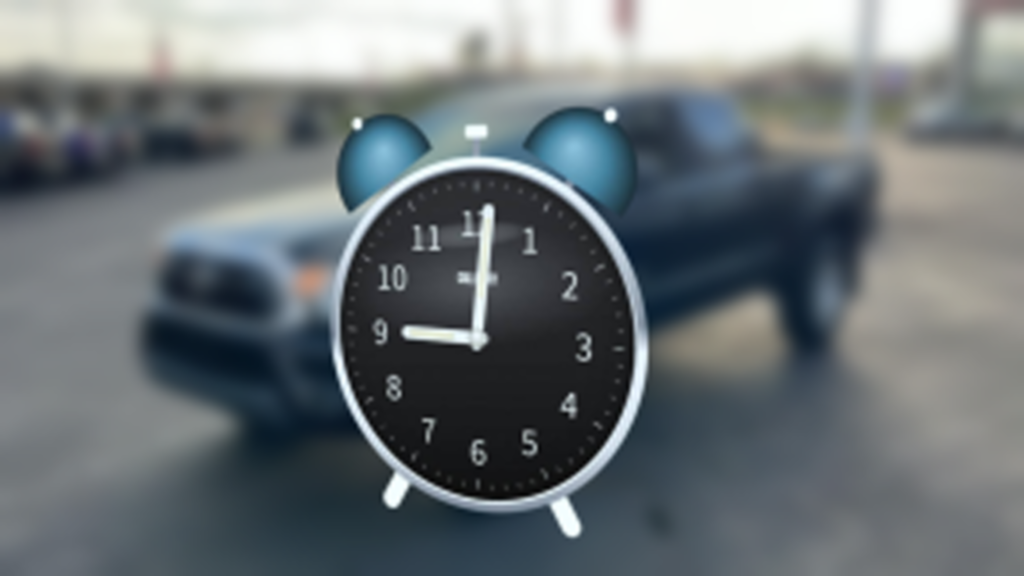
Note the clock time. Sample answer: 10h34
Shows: 9h01
